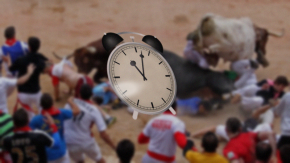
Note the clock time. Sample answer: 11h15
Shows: 11h02
